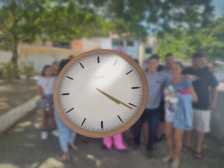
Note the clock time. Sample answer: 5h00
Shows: 4h21
